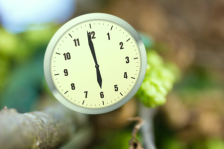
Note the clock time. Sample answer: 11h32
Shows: 5h59
